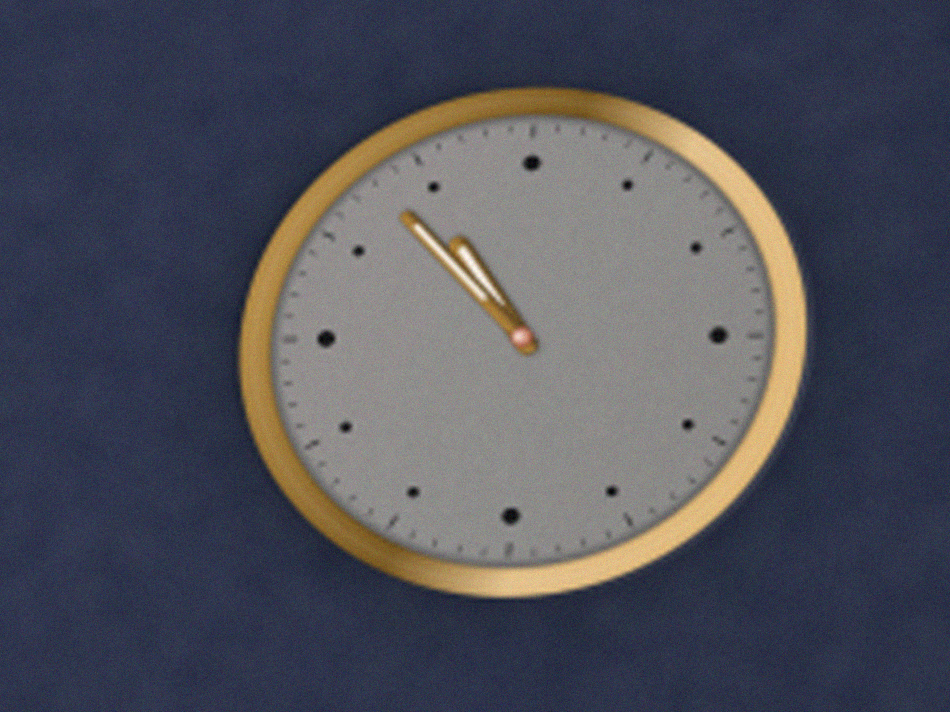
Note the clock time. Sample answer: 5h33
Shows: 10h53
